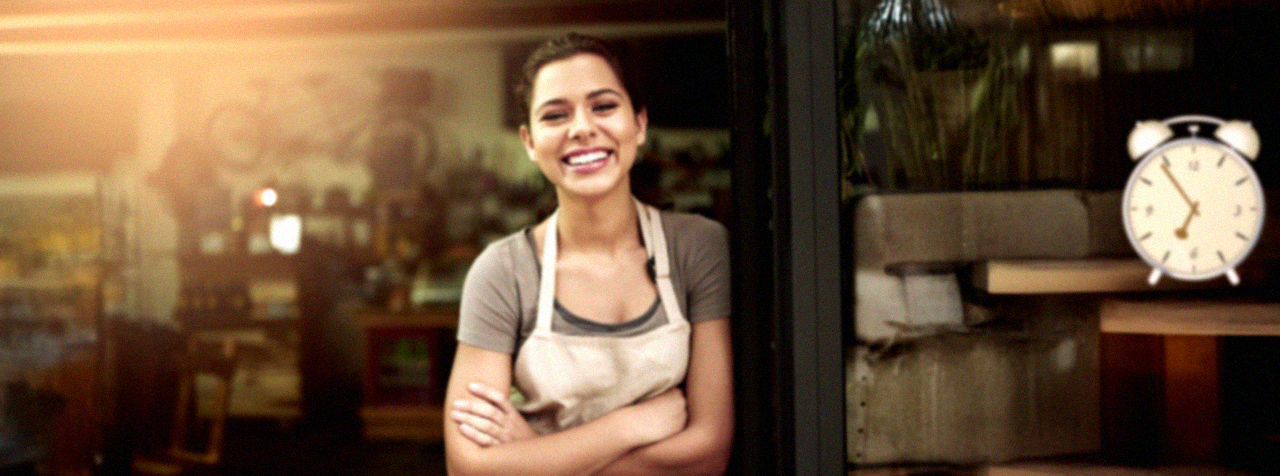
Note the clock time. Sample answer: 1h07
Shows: 6h54
